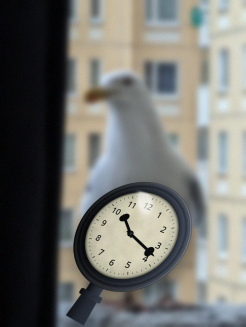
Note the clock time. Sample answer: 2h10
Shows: 10h18
